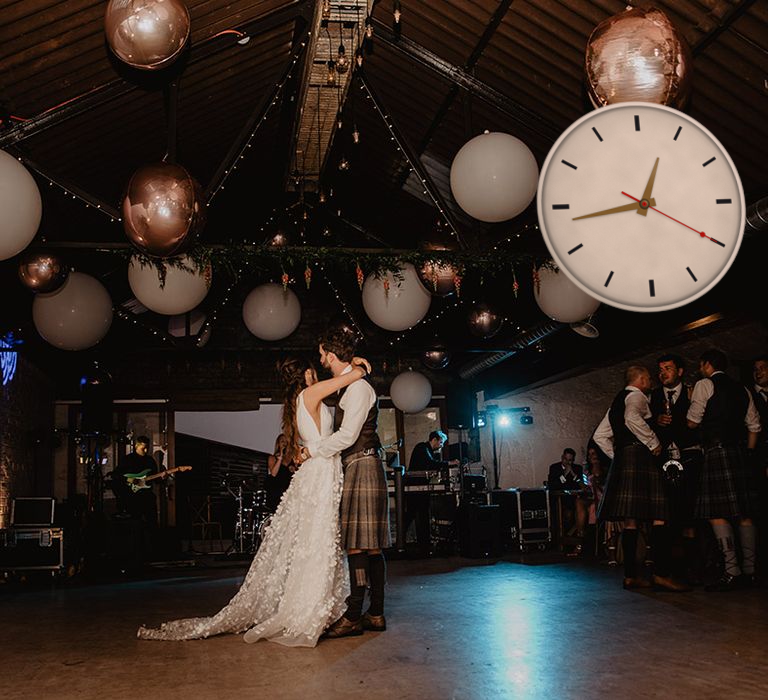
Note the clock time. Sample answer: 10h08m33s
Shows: 12h43m20s
